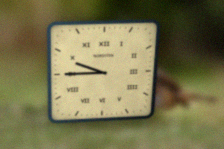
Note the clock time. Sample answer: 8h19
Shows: 9h45
